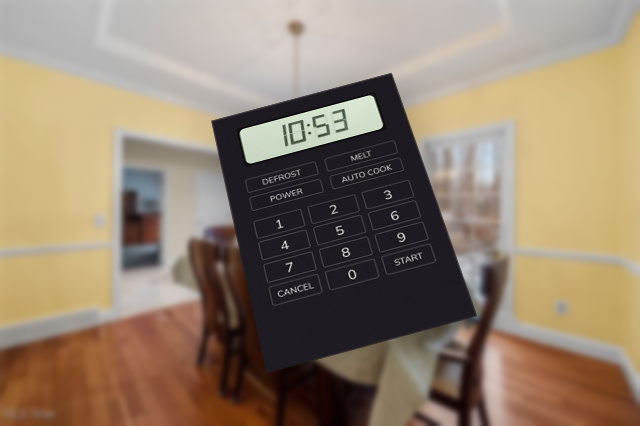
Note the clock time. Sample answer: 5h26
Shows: 10h53
